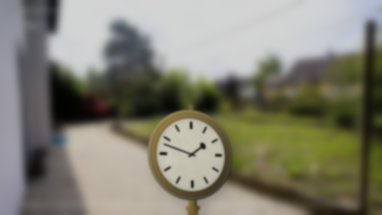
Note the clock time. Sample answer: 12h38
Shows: 1h48
